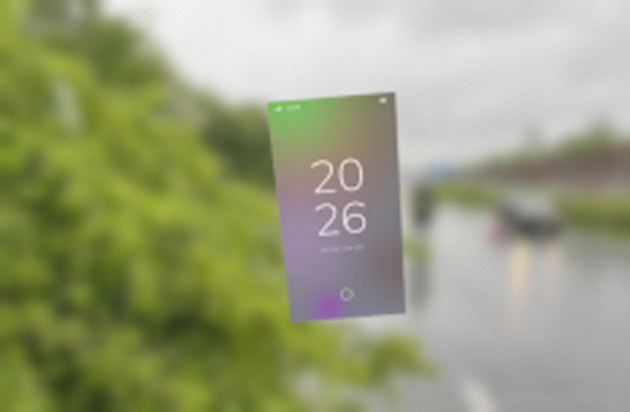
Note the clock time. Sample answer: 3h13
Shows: 20h26
